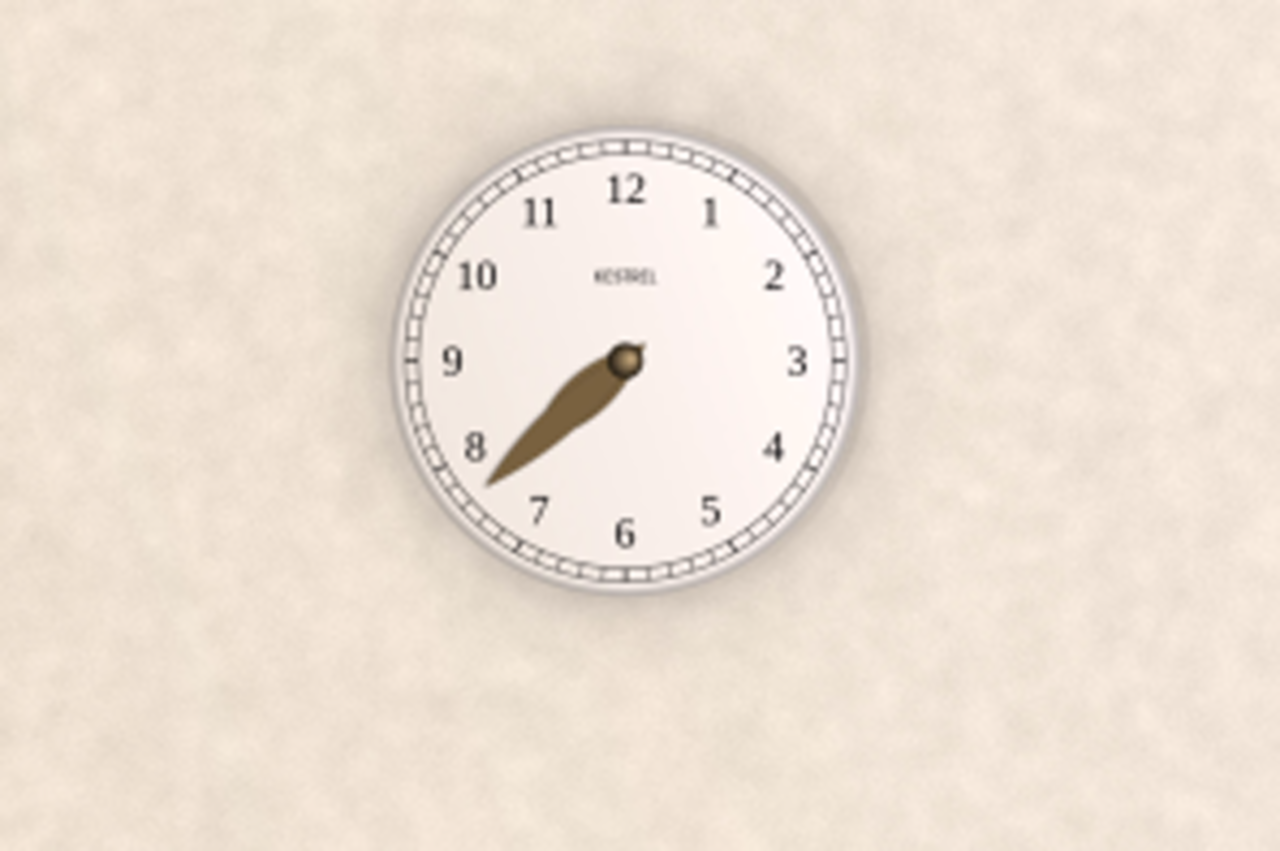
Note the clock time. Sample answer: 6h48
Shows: 7h38
